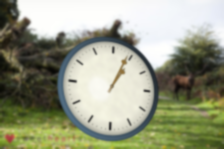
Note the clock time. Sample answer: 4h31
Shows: 1h04
